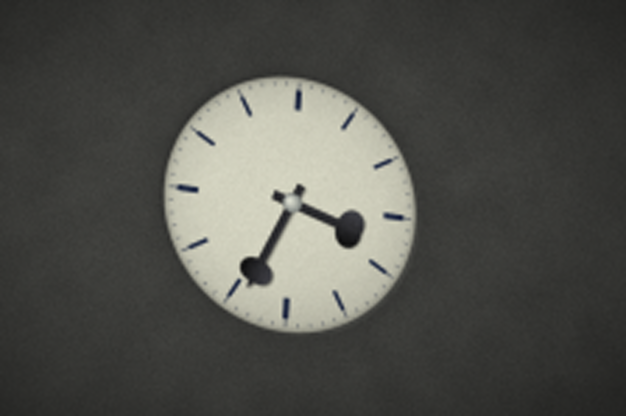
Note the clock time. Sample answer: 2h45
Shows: 3h34
